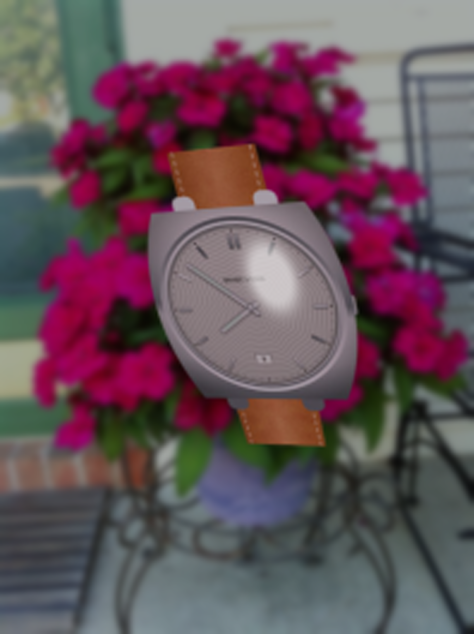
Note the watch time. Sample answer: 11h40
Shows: 7h52
